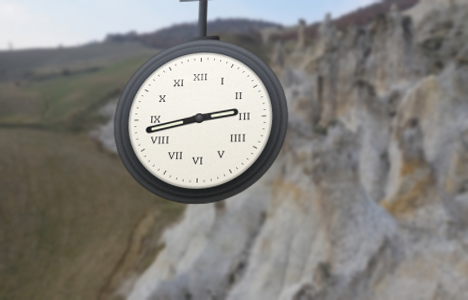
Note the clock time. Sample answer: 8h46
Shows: 2h43
